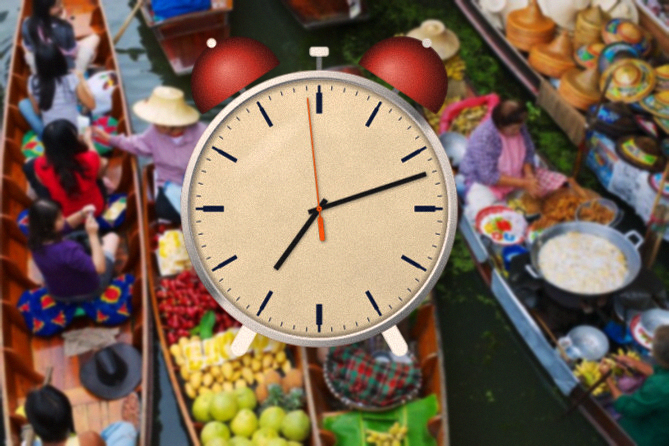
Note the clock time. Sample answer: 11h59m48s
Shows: 7h11m59s
